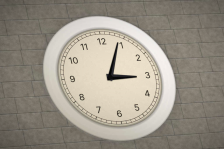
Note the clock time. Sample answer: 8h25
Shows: 3h04
